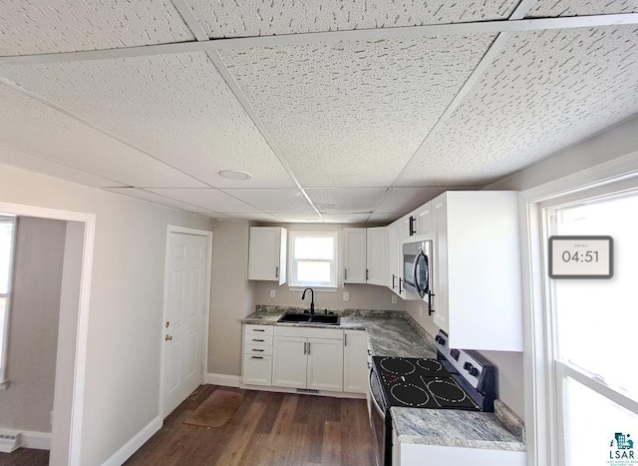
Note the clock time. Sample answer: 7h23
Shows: 4h51
